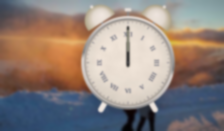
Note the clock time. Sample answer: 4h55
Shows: 12h00
